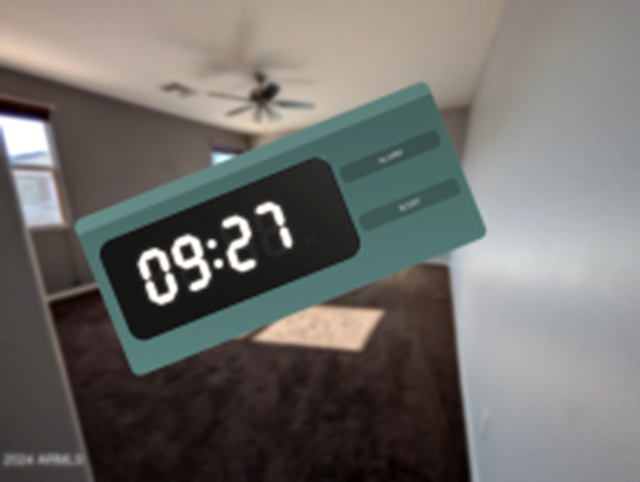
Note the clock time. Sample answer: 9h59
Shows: 9h27
